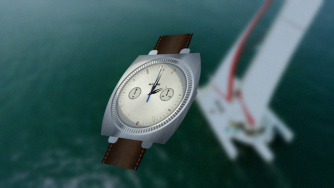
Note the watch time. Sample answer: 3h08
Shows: 2h01
